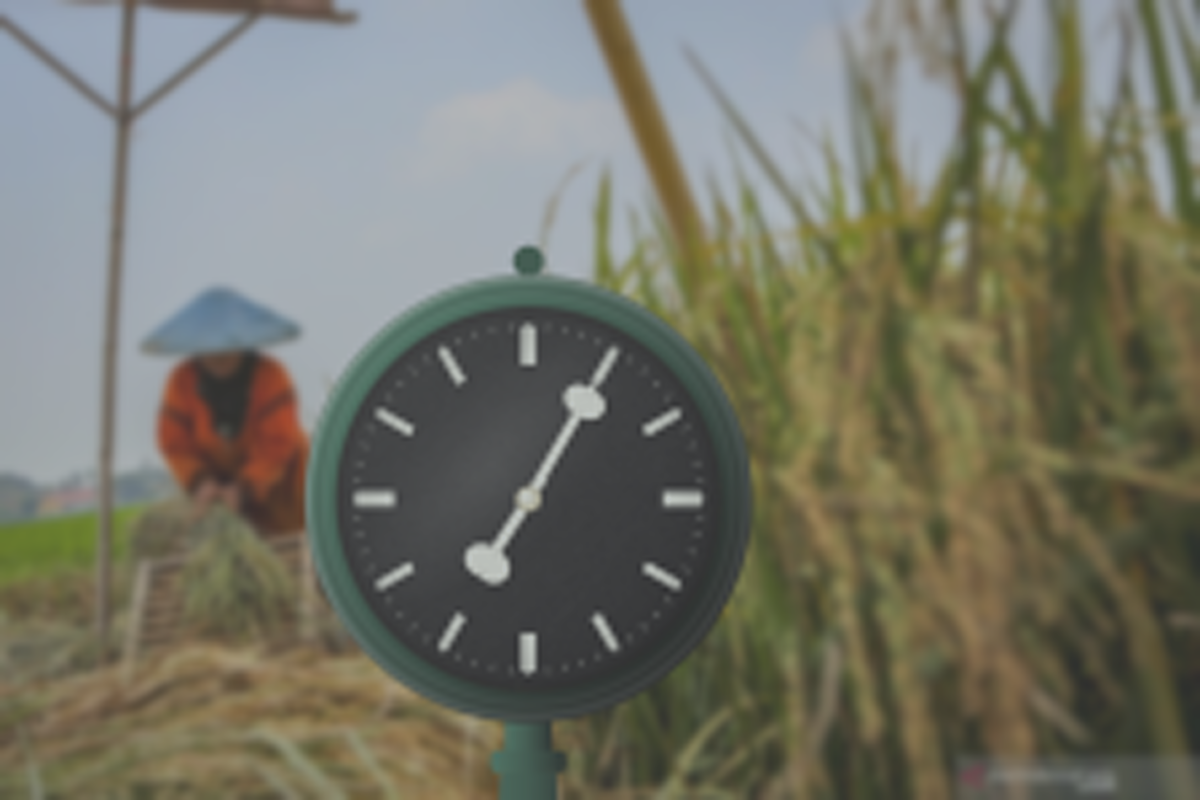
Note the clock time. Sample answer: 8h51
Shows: 7h05
